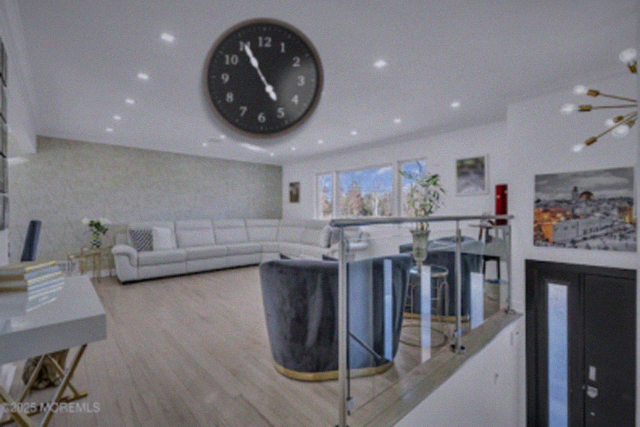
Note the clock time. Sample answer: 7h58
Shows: 4h55
